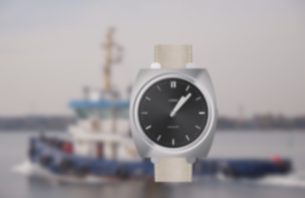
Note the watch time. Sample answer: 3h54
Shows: 1h07
